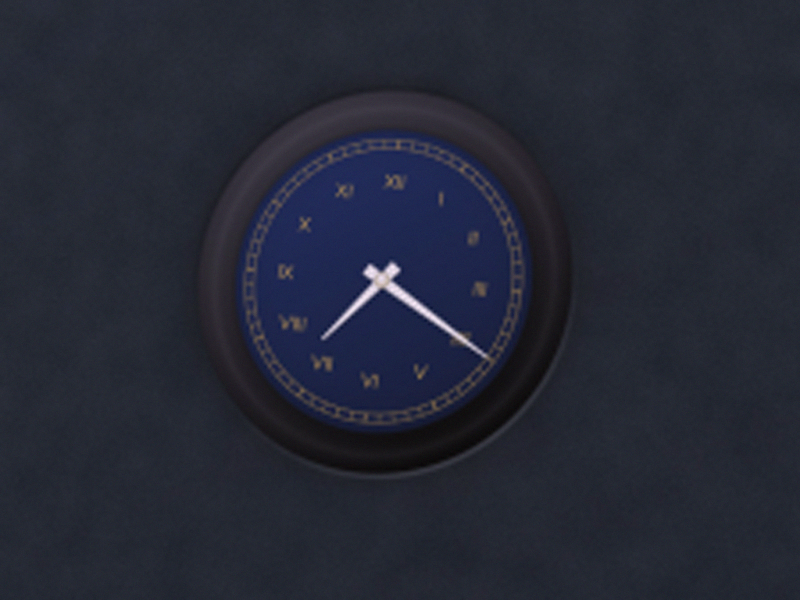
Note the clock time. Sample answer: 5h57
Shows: 7h20
